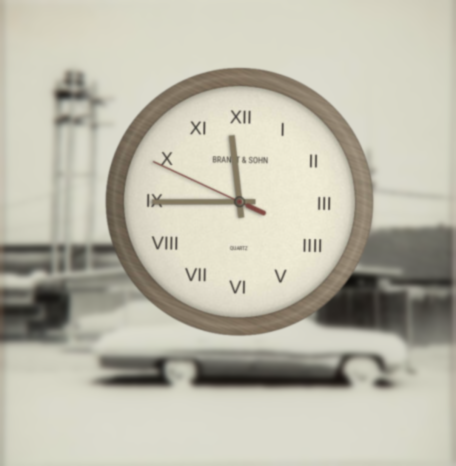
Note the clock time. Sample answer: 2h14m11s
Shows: 11h44m49s
